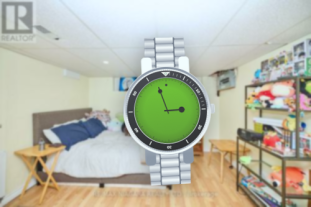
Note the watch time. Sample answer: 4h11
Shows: 2h57
